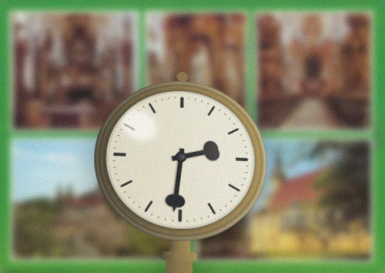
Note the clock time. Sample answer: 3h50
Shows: 2h31
